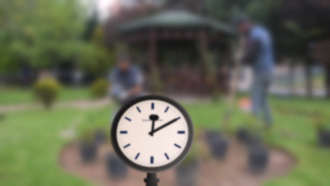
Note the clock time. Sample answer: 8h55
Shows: 12h10
